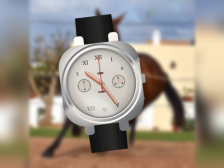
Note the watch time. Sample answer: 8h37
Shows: 10h25
